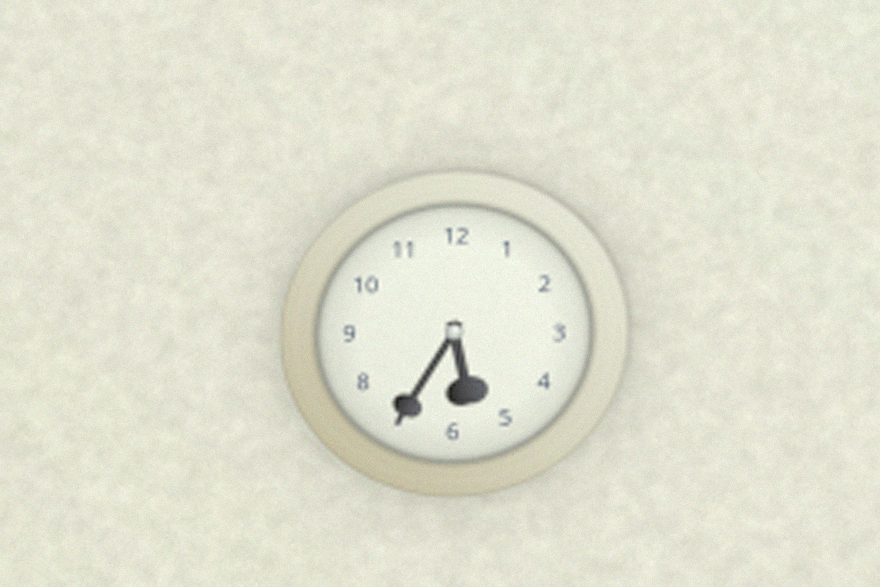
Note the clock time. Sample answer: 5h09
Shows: 5h35
